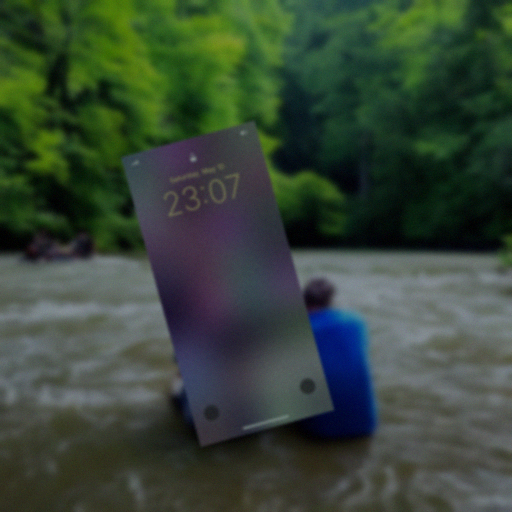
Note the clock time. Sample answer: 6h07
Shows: 23h07
